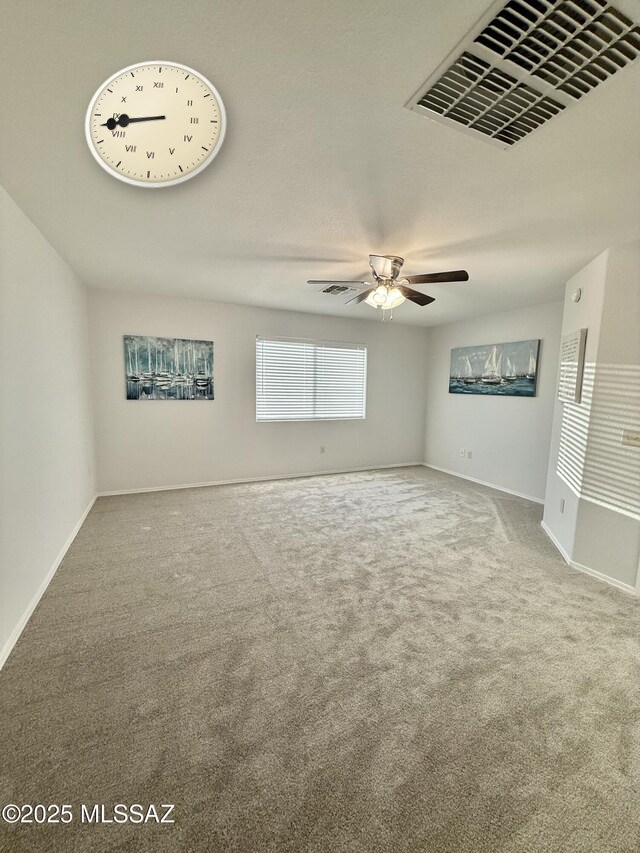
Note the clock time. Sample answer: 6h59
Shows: 8h43
